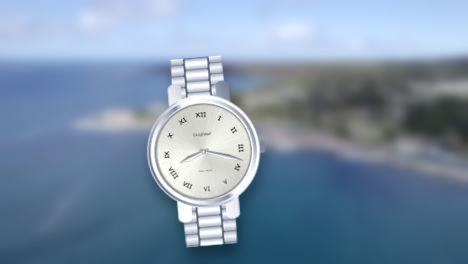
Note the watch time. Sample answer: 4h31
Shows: 8h18
